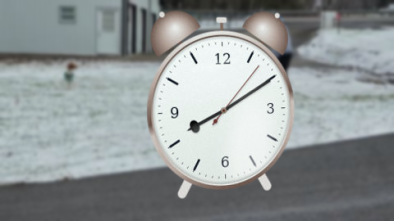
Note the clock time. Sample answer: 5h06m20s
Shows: 8h10m07s
